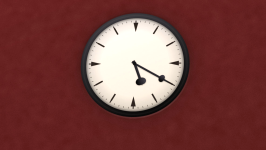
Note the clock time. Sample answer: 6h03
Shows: 5h20
